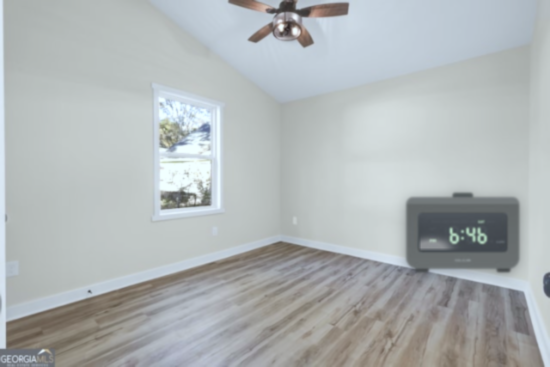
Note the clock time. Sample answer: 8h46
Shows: 6h46
